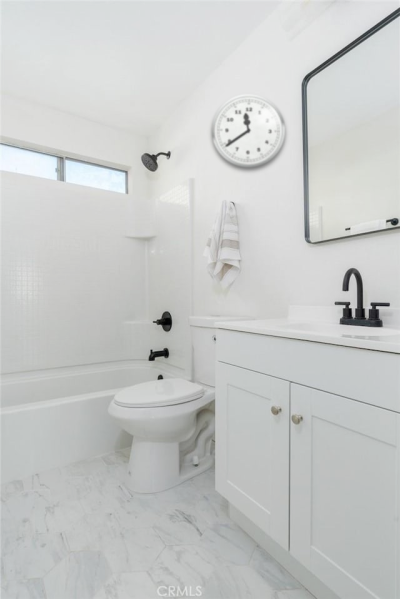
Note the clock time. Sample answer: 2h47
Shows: 11h39
